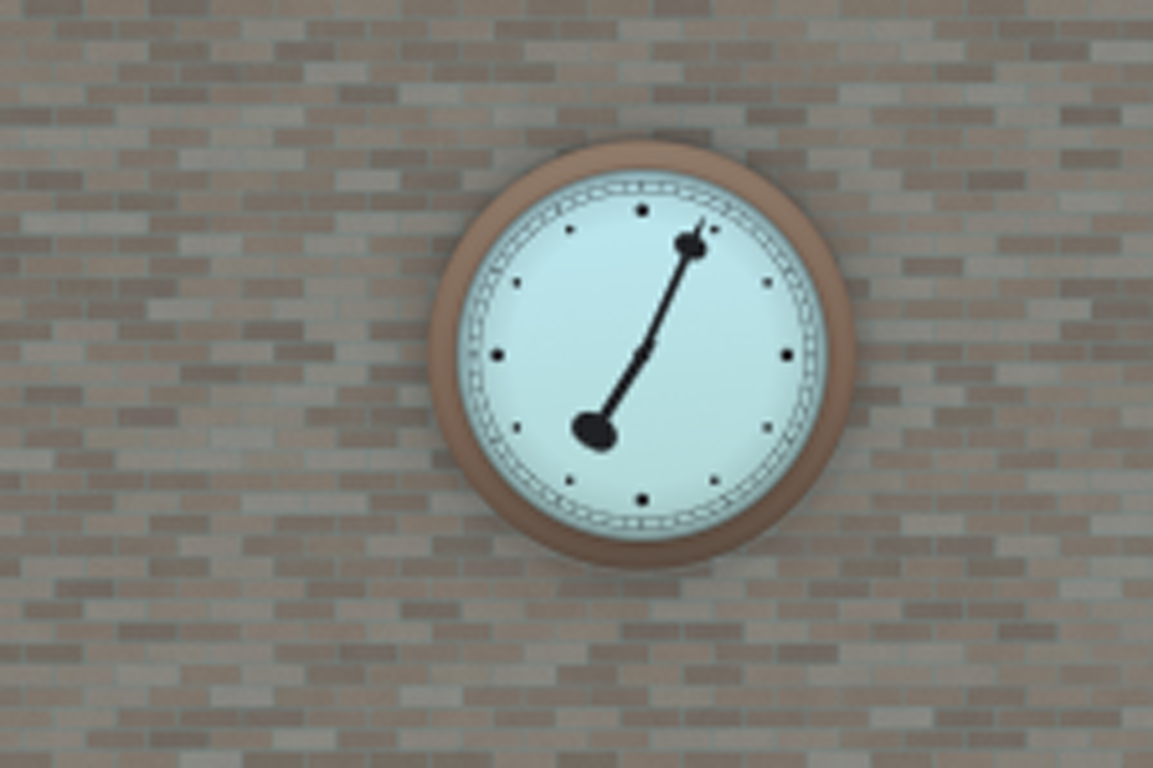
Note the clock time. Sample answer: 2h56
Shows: 7h04
